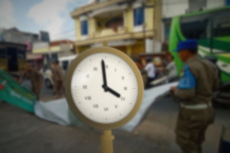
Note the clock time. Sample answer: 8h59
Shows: 3h59
